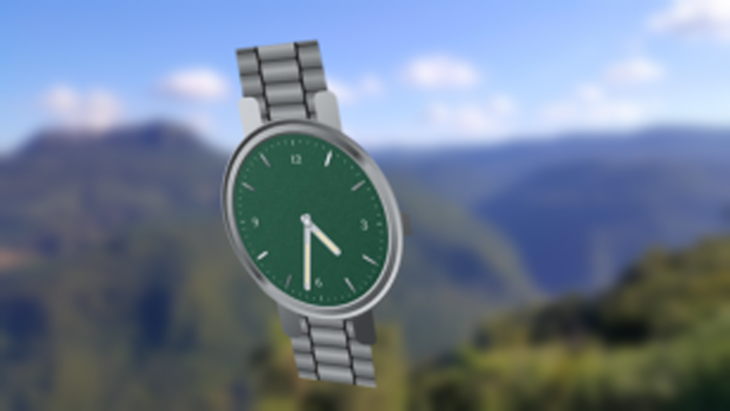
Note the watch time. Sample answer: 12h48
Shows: 4h32
